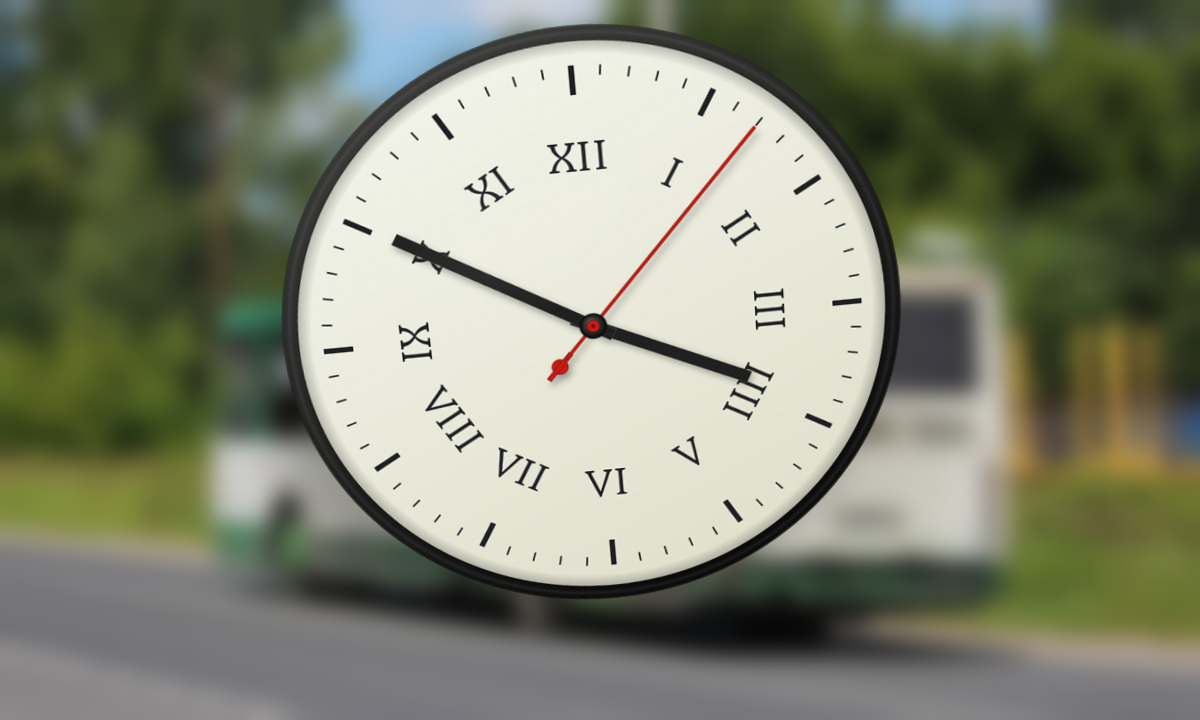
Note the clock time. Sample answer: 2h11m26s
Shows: 3h50m07s
